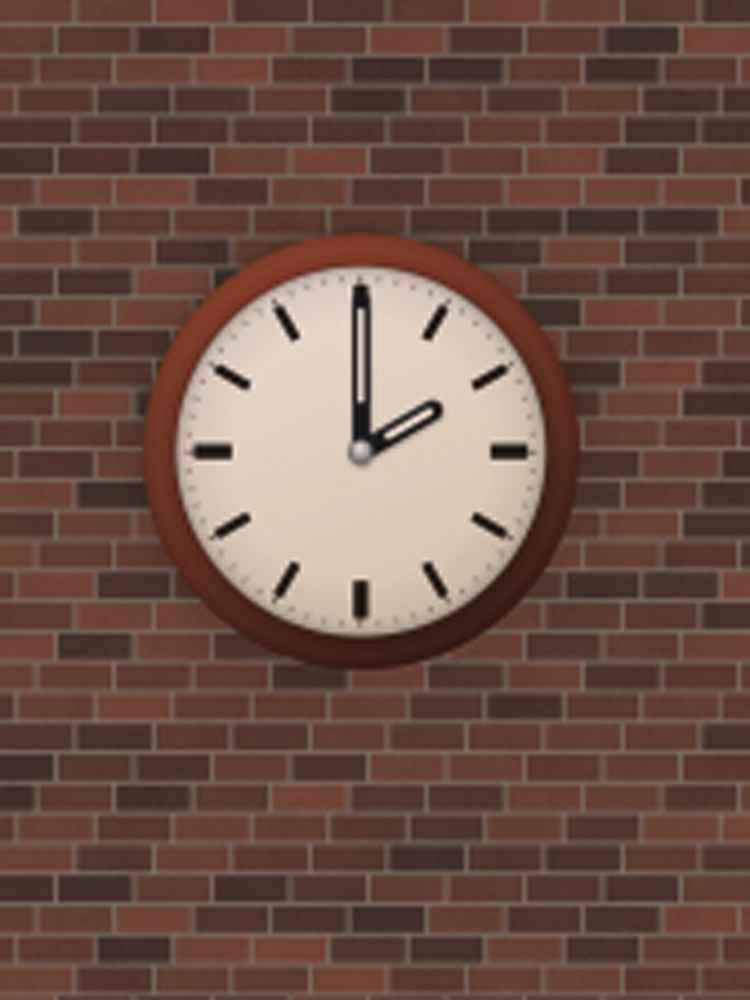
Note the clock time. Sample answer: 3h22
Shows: 2h00
